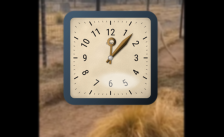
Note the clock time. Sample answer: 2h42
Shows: 12h07
